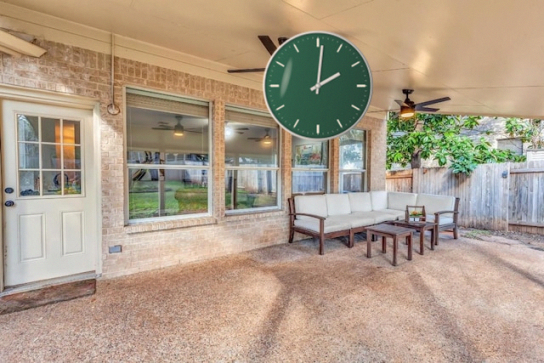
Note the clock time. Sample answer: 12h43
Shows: 2h01
